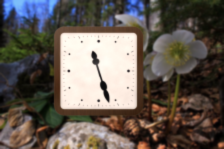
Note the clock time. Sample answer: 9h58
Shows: 11h27
